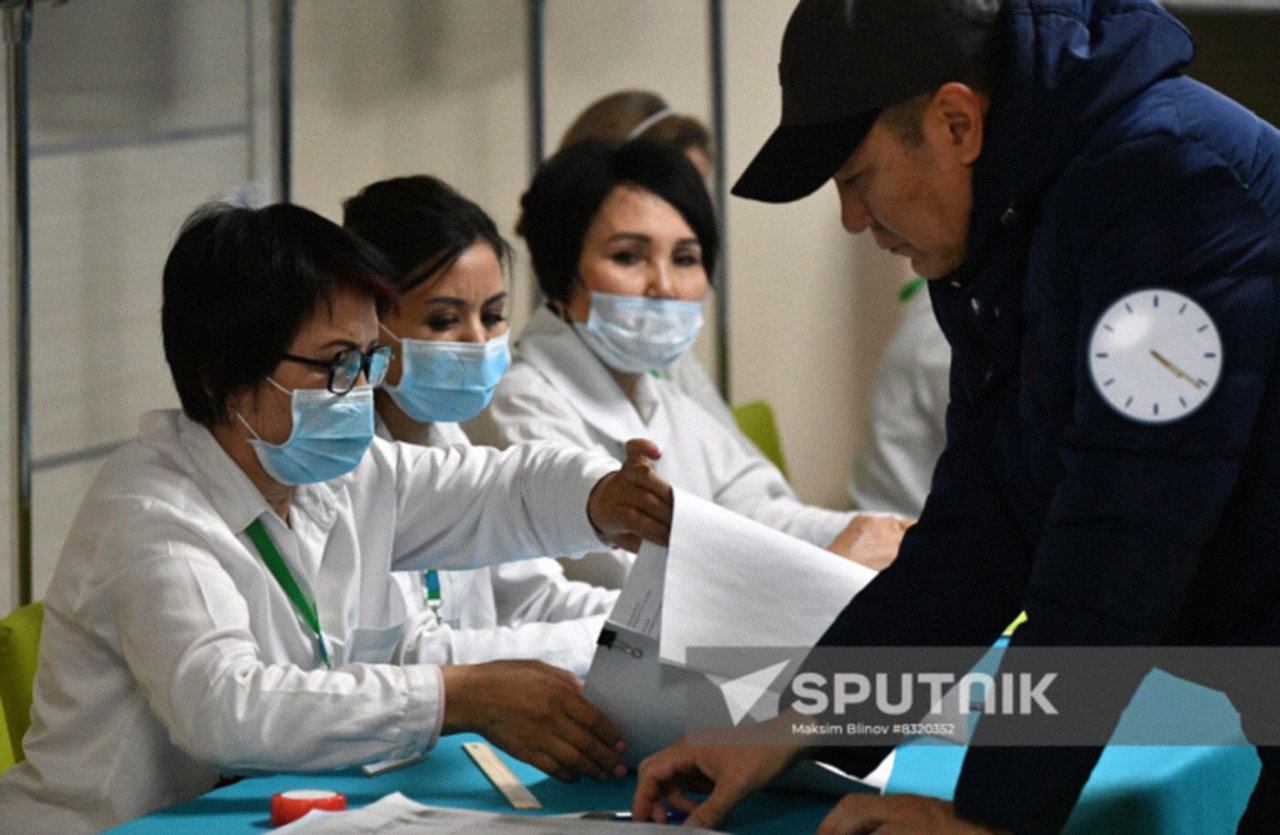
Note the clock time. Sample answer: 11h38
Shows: 4h21
